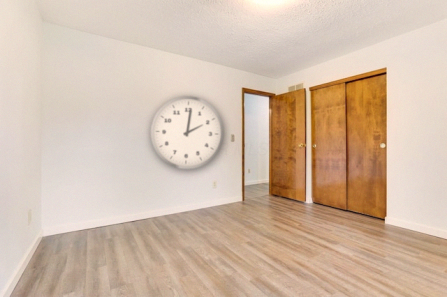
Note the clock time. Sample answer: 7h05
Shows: 2h01
